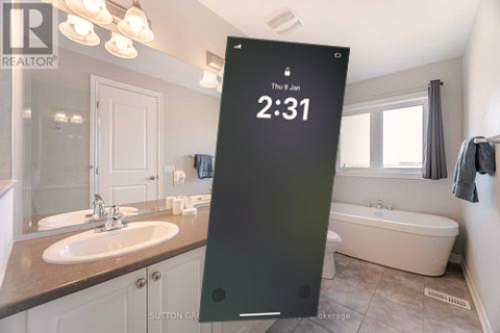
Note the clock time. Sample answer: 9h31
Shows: 2h31
